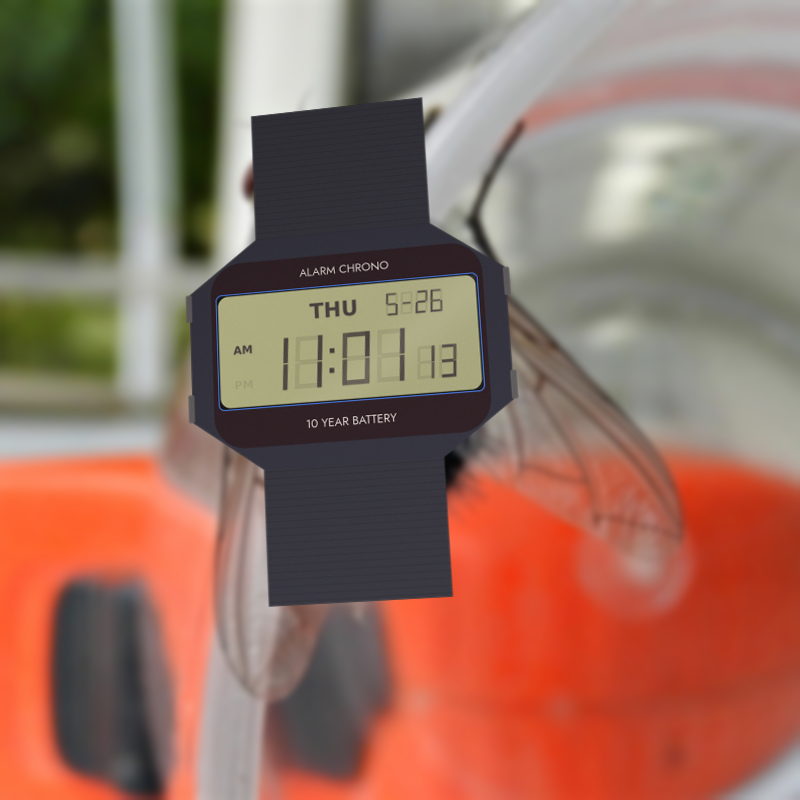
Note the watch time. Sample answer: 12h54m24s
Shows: 11h01m13s
